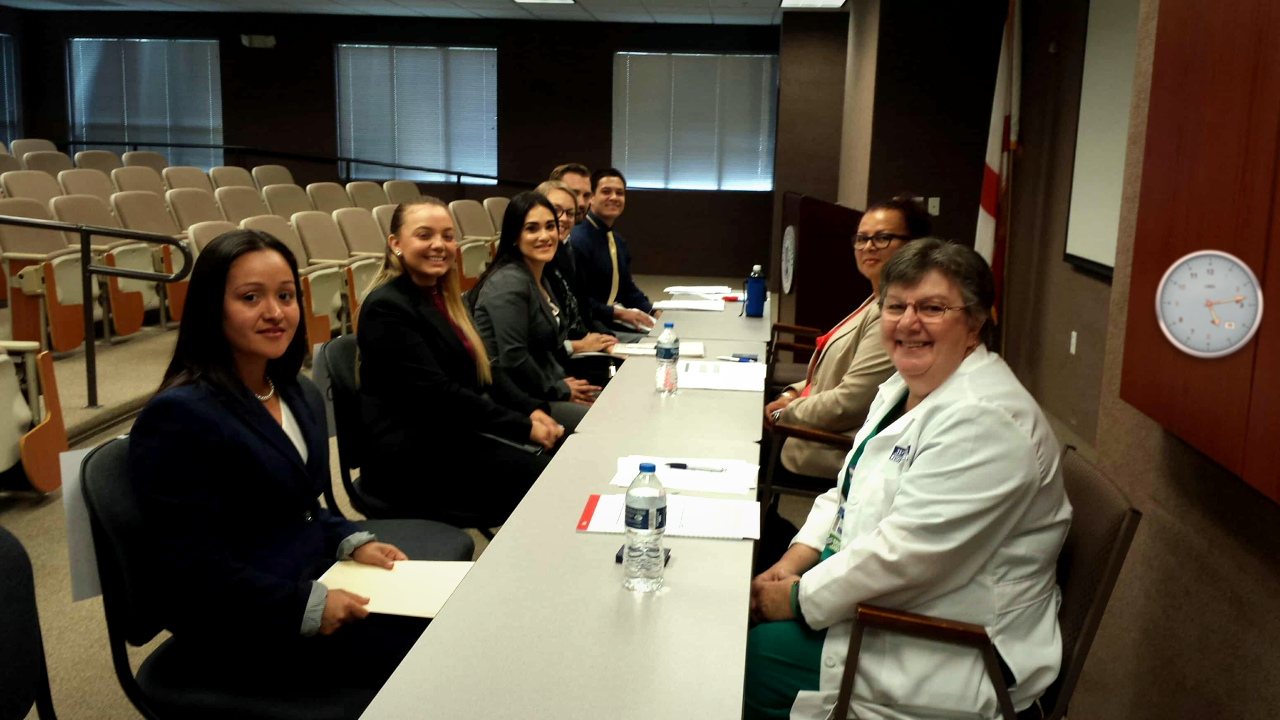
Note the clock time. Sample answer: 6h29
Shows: 5h13
